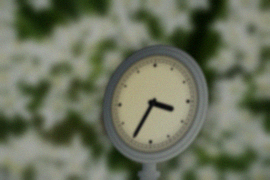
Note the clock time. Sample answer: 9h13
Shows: 3h35
